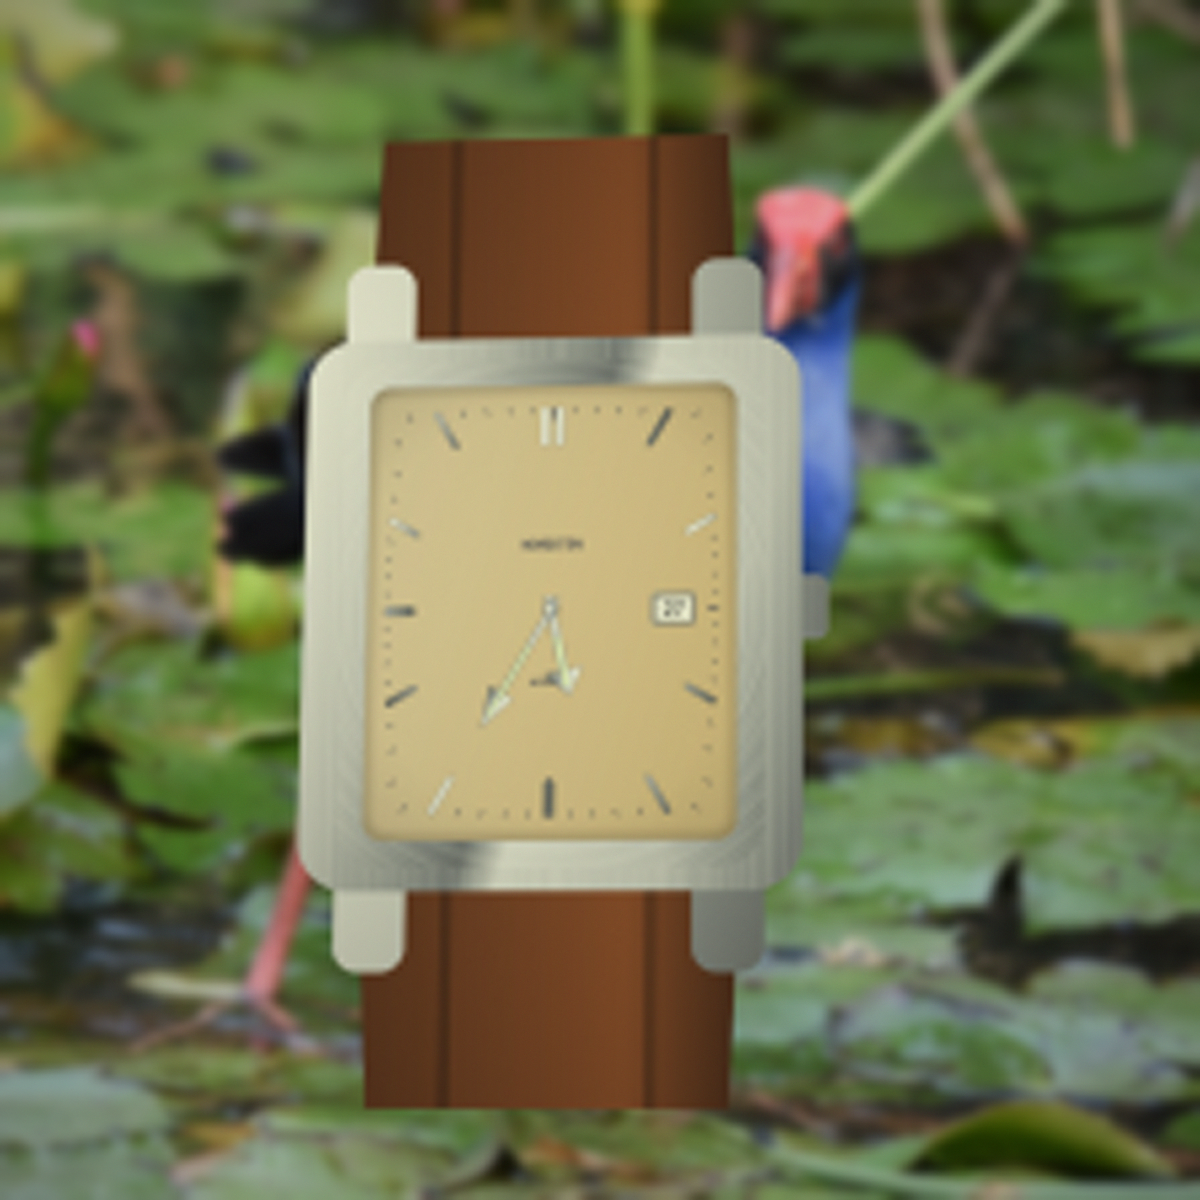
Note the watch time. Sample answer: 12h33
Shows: 5h35
